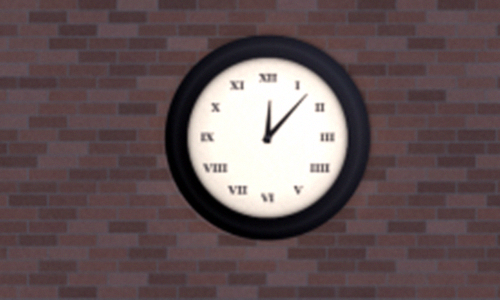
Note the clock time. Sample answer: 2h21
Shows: 12h07
